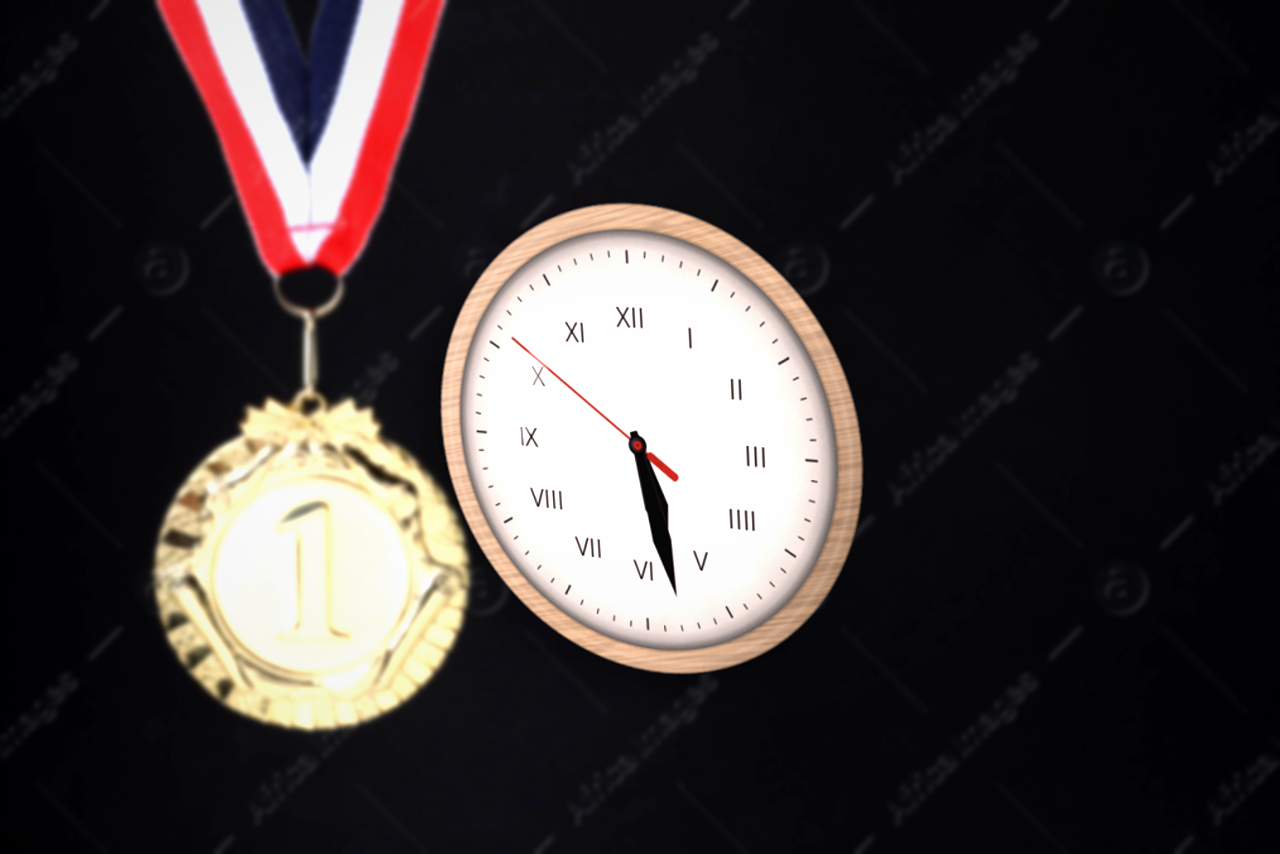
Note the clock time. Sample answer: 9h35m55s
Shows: 5h27m51s
